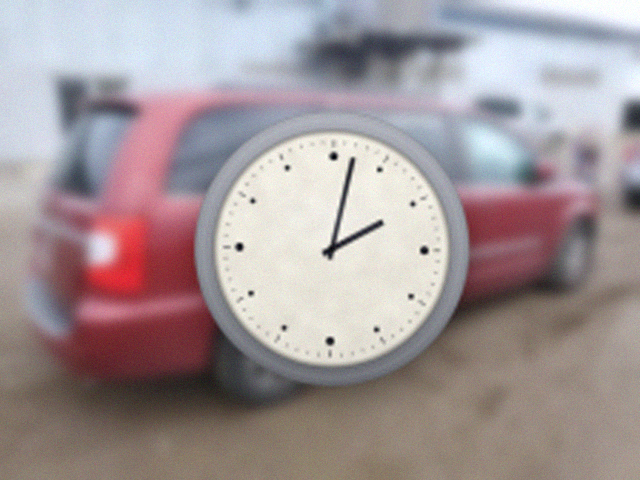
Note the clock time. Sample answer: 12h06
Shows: 2h02
